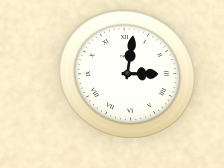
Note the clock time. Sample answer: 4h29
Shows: 3h02
